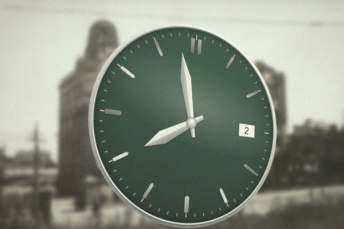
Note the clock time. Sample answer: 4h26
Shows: 7h58
